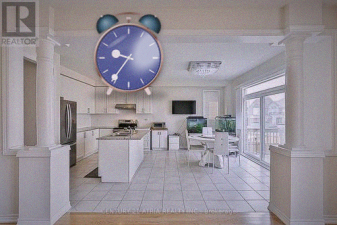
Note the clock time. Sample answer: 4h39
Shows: 9h36
